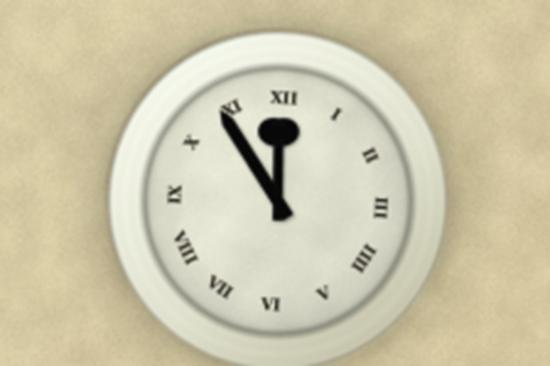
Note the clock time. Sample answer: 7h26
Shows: 11h54
